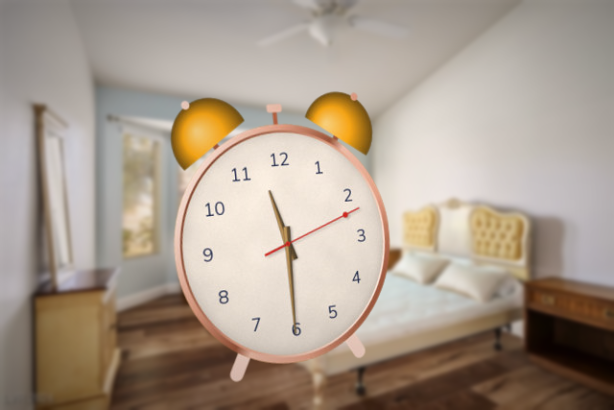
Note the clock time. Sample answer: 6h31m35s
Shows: 11h30m12s
